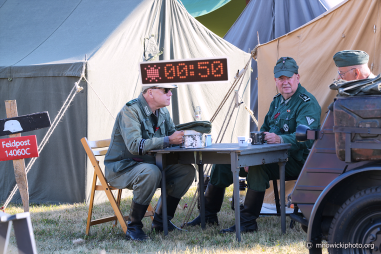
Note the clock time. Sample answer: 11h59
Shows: 0h50
